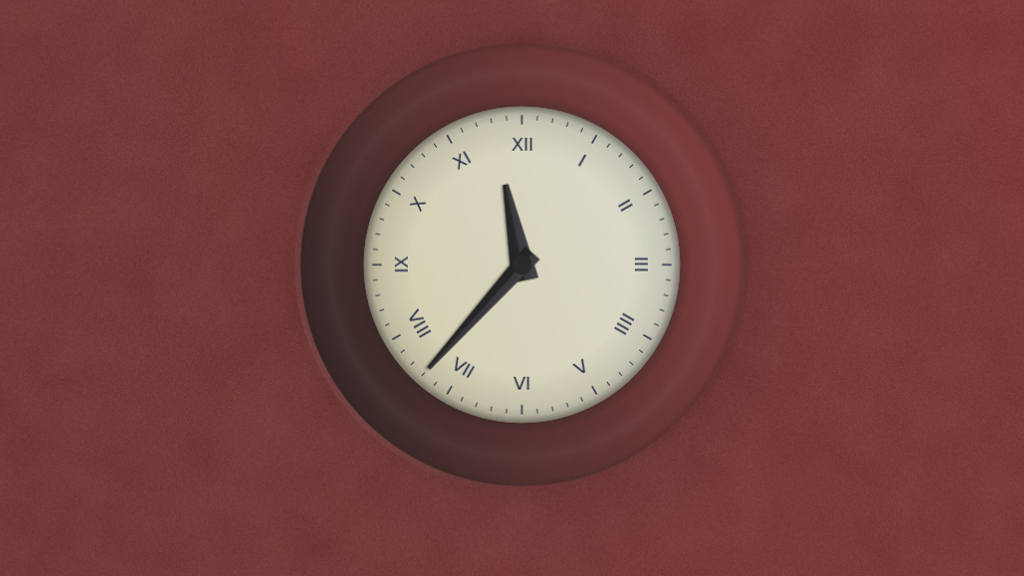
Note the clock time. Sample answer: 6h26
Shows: 11h37
